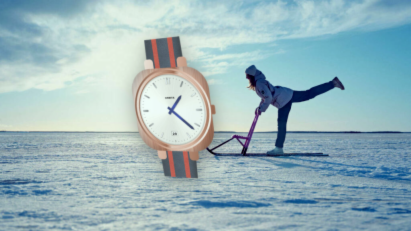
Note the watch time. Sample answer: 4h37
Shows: 1h22
